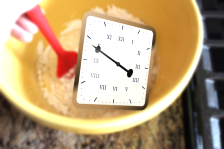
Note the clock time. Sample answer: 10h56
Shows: 3h49
